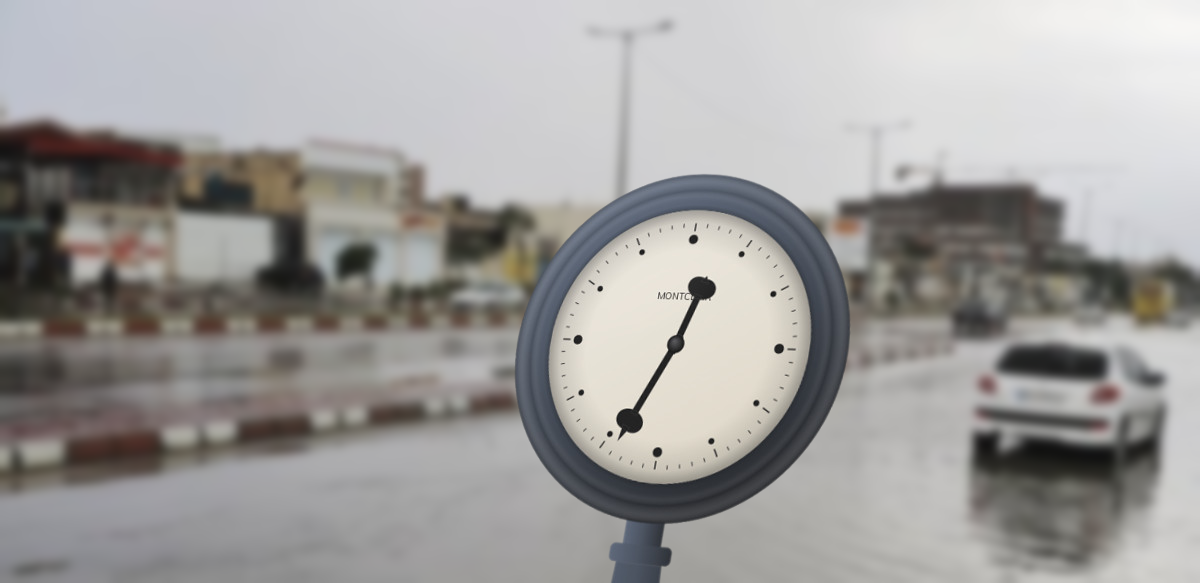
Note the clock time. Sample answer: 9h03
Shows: 12h34
